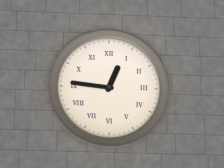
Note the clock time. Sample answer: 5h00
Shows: 12h46
